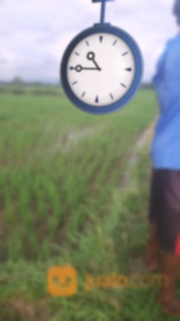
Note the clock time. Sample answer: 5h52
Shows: 10h45
